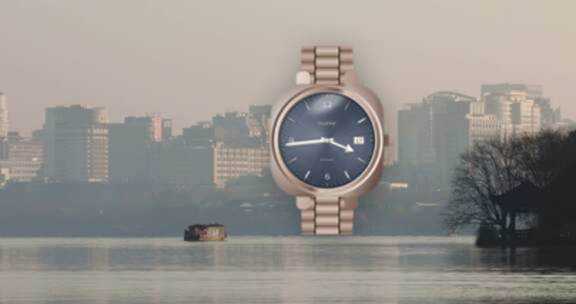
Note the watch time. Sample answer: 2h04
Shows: 3h44
